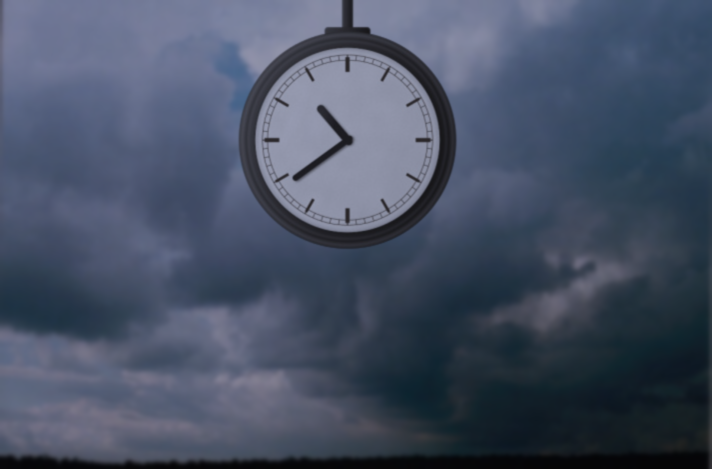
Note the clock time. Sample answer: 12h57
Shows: 10h39
